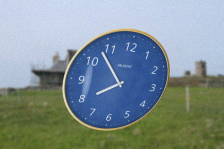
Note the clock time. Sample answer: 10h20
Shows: 7h53
